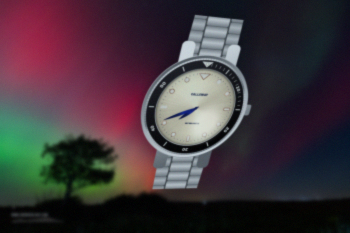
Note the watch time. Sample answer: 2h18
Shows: 7h41
